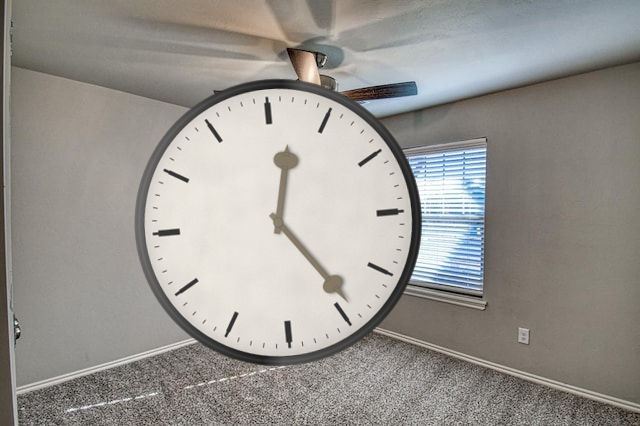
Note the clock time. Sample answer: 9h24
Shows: 12h24
